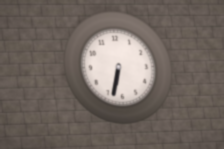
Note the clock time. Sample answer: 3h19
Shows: 6h33
